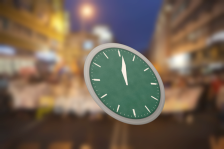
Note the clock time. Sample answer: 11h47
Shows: 12h01
